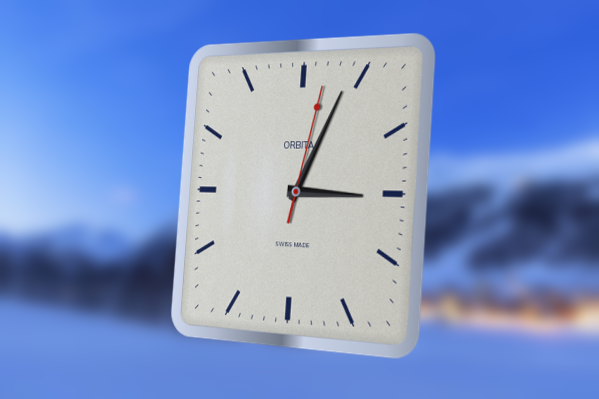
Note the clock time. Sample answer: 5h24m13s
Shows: 3h04m02s
